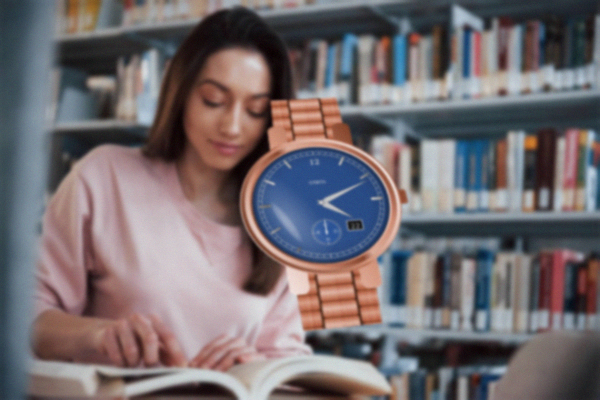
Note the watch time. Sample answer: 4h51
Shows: 4h11
